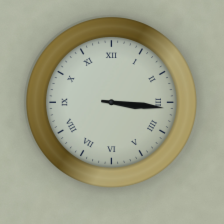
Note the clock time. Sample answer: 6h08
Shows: 3h16
